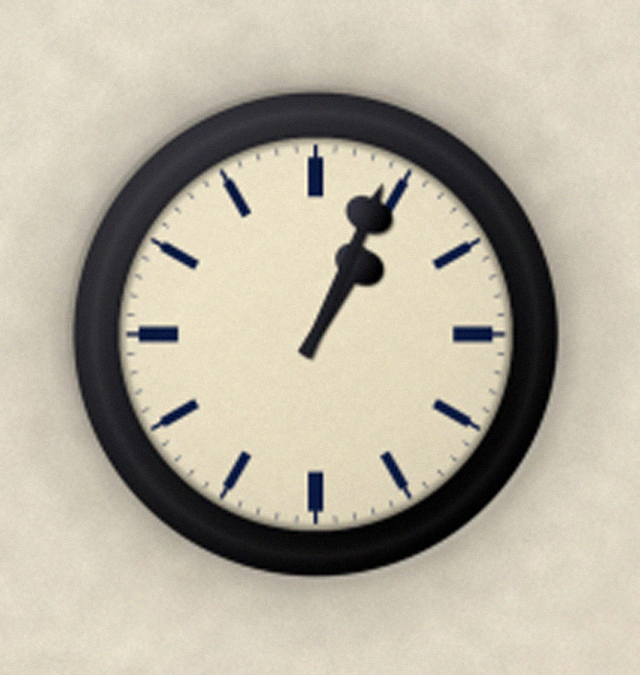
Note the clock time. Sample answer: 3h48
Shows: 1h04
